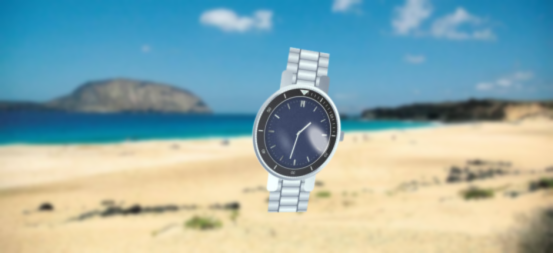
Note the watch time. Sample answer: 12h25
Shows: 1h32
